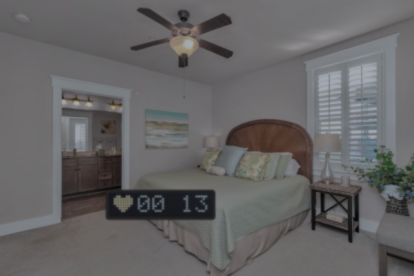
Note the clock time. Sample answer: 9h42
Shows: 0h13
